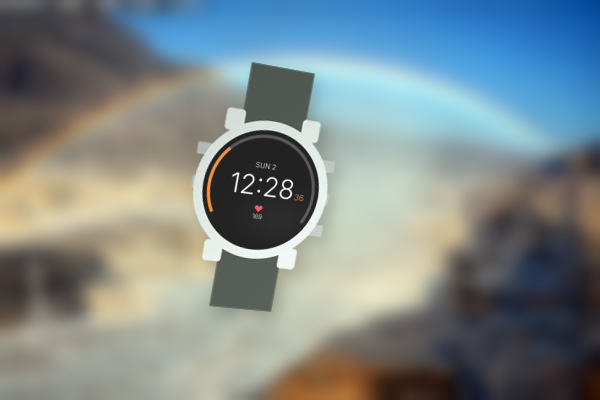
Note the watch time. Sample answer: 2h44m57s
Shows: 12h28m36s
